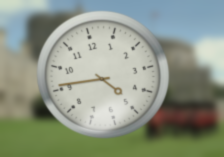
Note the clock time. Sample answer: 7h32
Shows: 4h46
